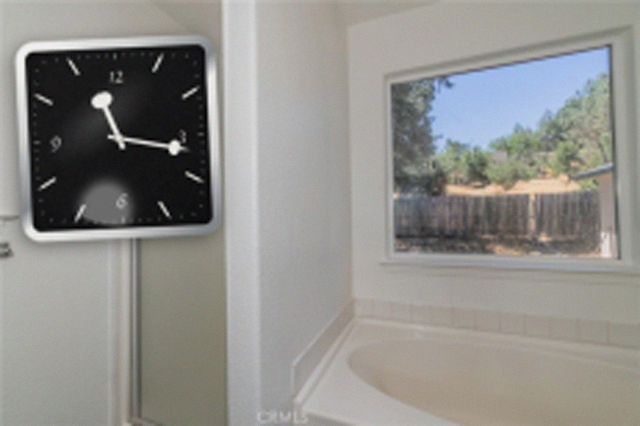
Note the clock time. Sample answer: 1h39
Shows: 11h17
